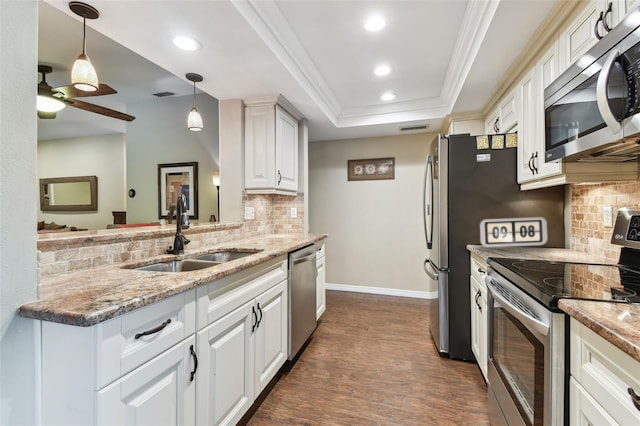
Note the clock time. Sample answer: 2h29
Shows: 9h08
